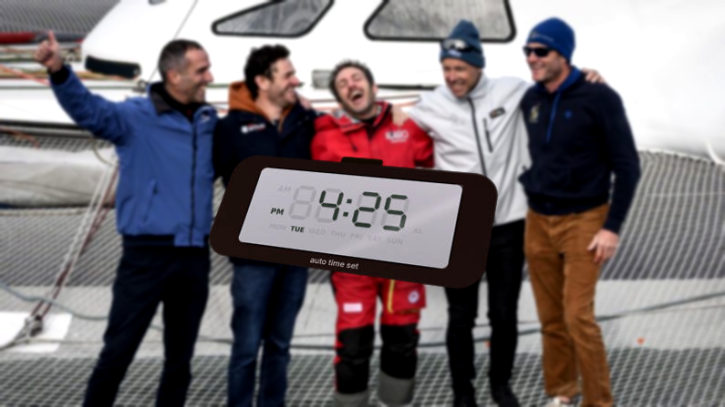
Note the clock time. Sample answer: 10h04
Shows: 4h25
